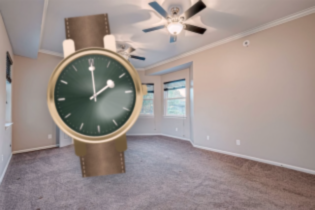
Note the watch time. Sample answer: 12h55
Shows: 2h00
